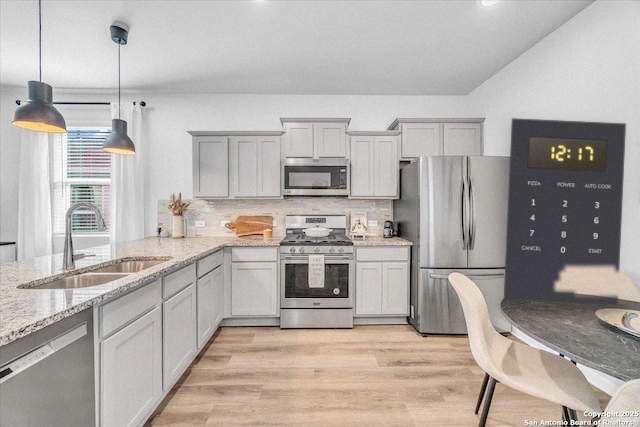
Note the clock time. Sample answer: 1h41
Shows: 12h17
